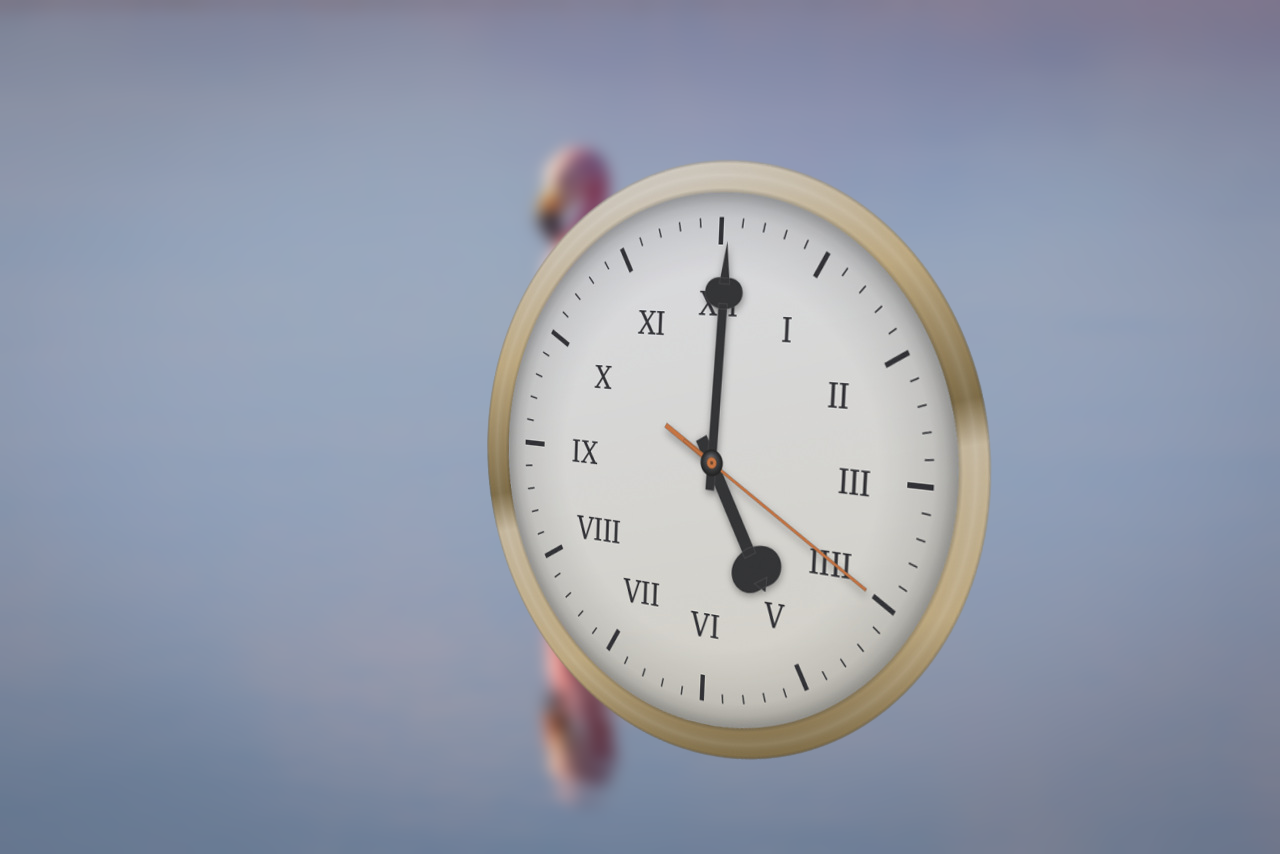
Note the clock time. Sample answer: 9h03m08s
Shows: 5h00m20s
